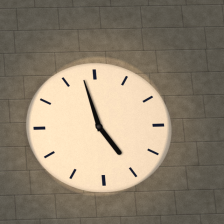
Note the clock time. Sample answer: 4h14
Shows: 4h58
